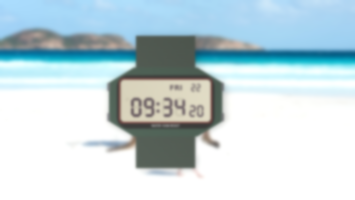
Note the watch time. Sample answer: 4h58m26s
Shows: 9h34m20s
